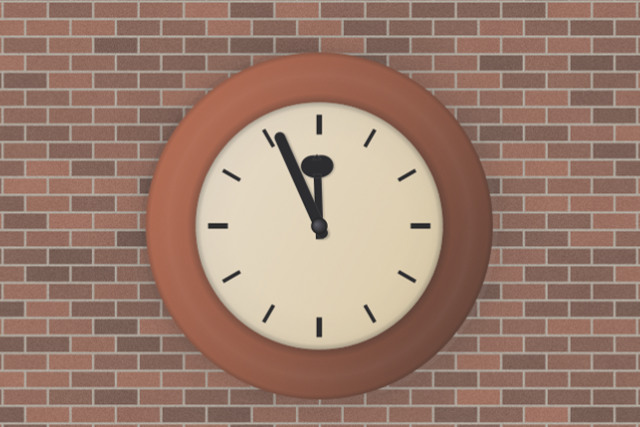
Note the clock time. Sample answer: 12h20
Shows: 11h56
